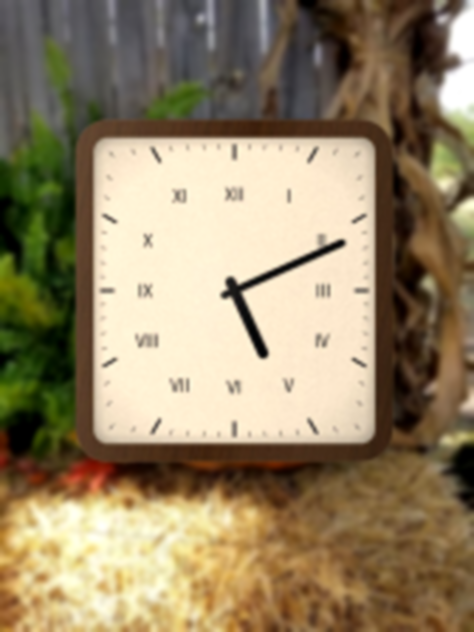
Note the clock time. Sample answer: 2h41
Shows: 5h11
